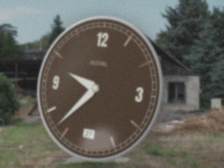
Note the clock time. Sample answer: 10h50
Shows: 9h37
